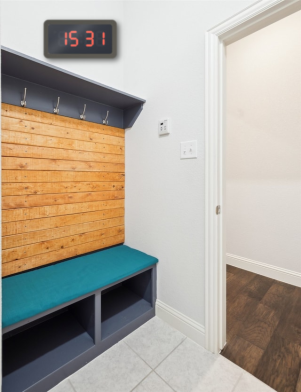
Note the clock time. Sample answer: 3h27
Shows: 15h31
